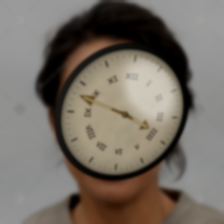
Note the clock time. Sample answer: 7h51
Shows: 3h48
